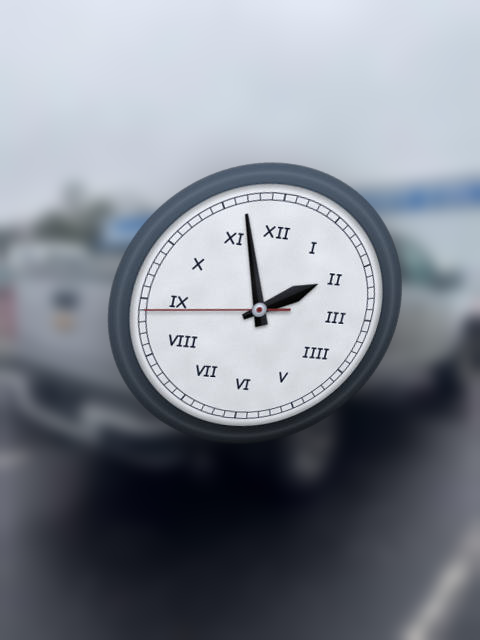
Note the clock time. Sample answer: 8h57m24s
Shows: 1h56m44s
